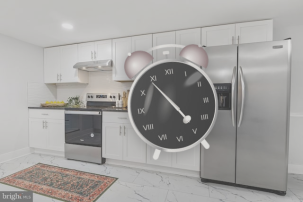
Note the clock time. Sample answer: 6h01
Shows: 4h54
